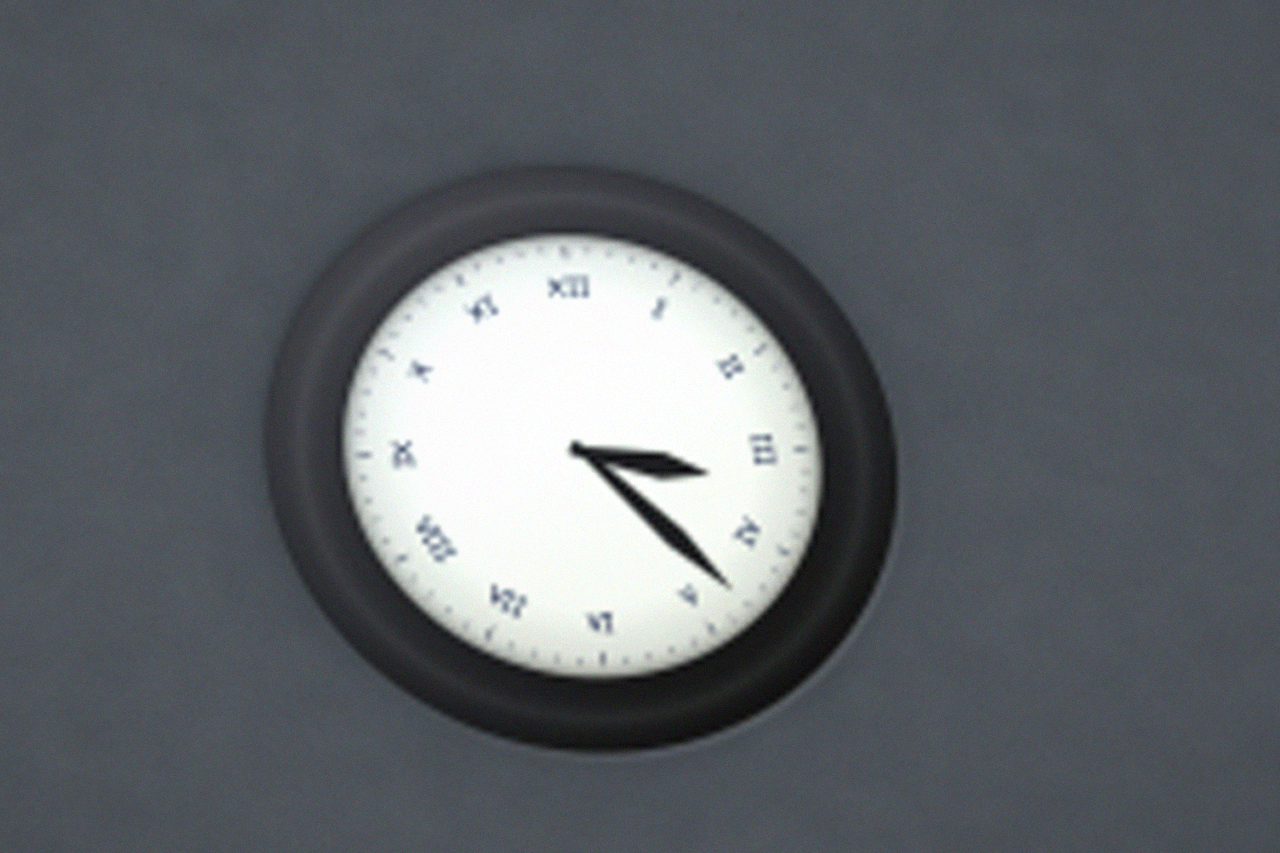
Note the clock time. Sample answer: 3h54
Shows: 3h23
